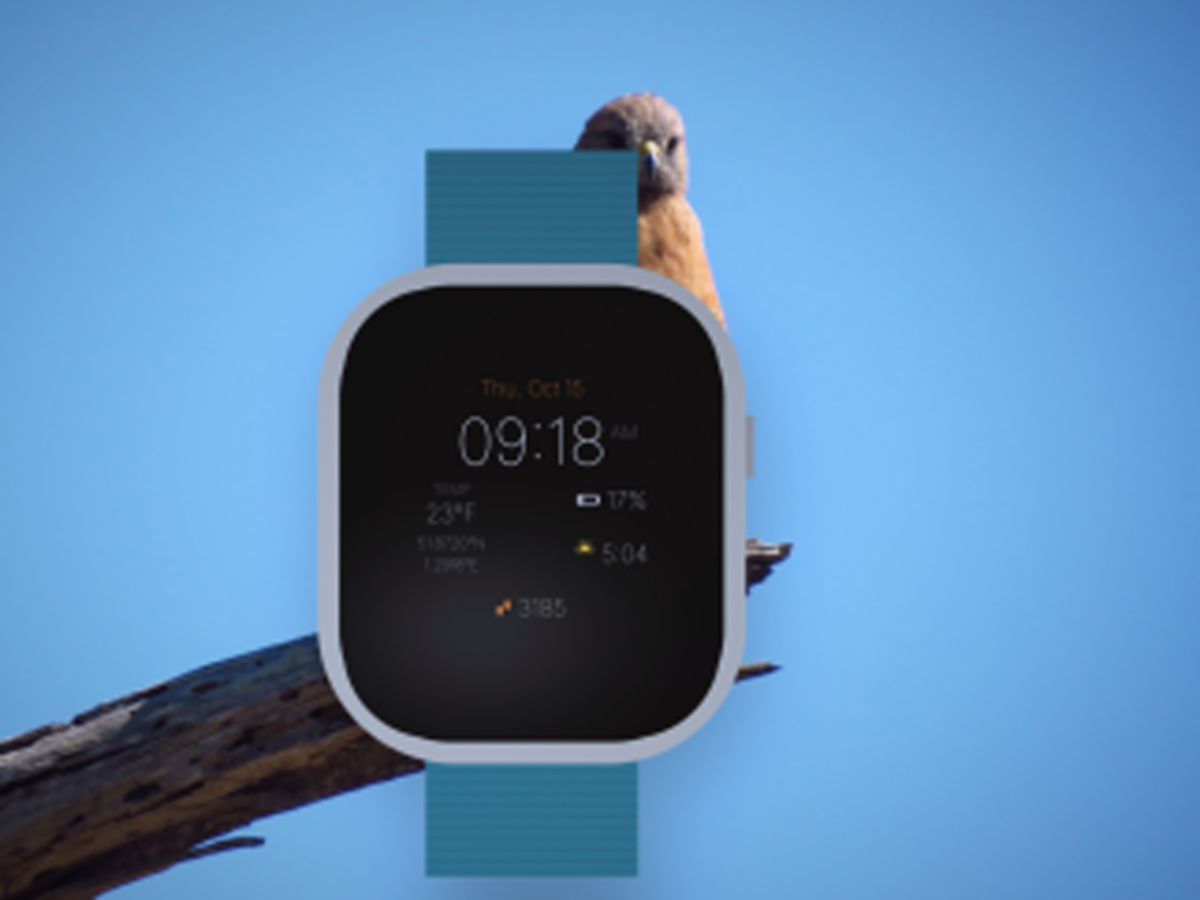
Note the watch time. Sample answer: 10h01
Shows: 9h18
